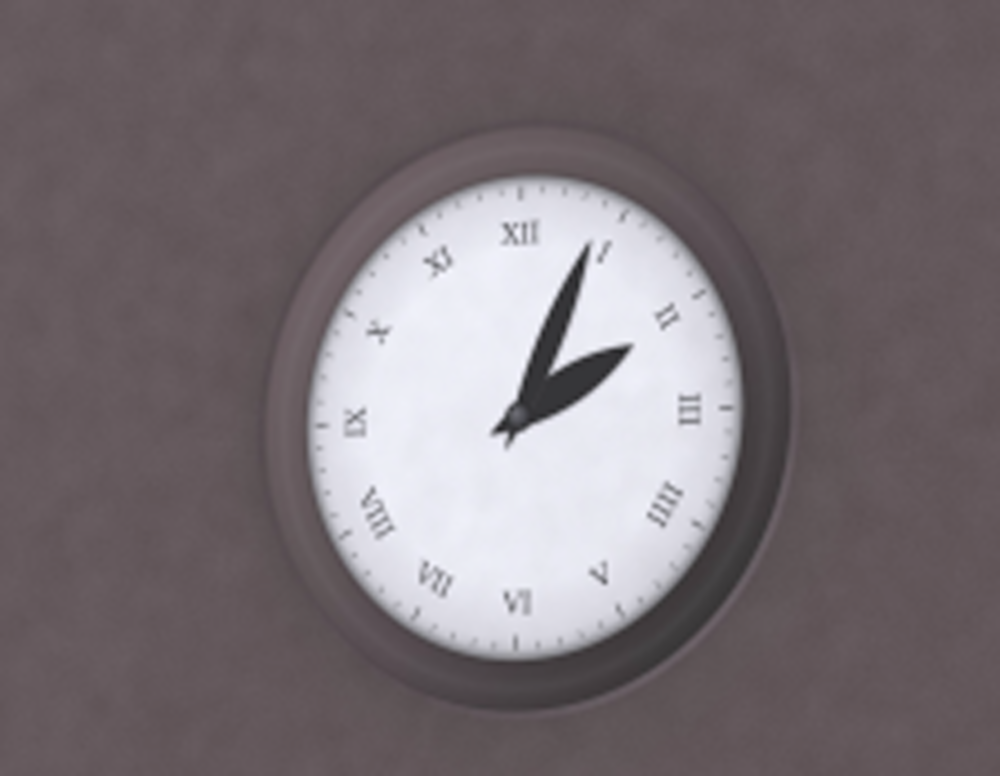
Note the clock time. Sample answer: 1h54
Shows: 2h04
